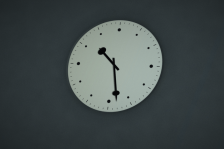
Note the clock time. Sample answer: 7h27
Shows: 10h28
